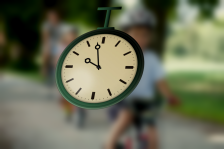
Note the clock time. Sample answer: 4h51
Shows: 9h58
